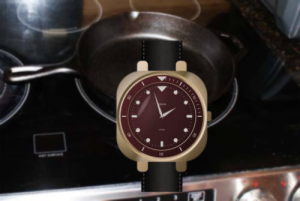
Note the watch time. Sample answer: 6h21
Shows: 1h57
